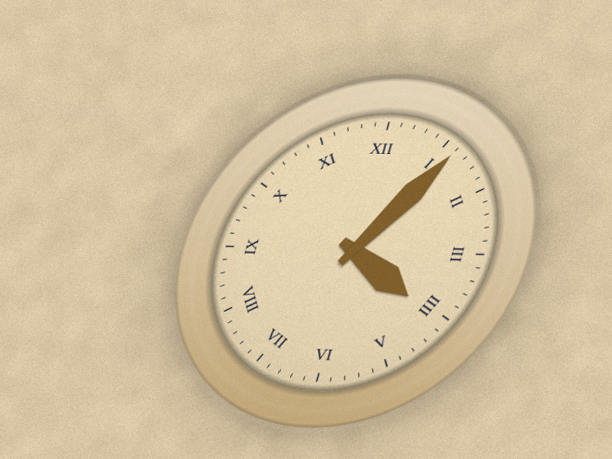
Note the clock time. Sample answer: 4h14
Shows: 4h06
